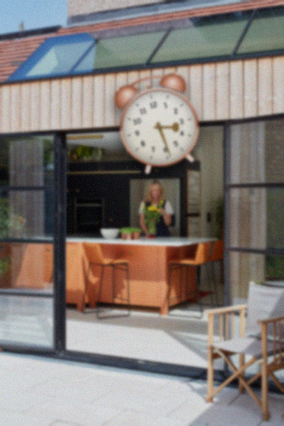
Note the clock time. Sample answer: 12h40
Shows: 3h29
